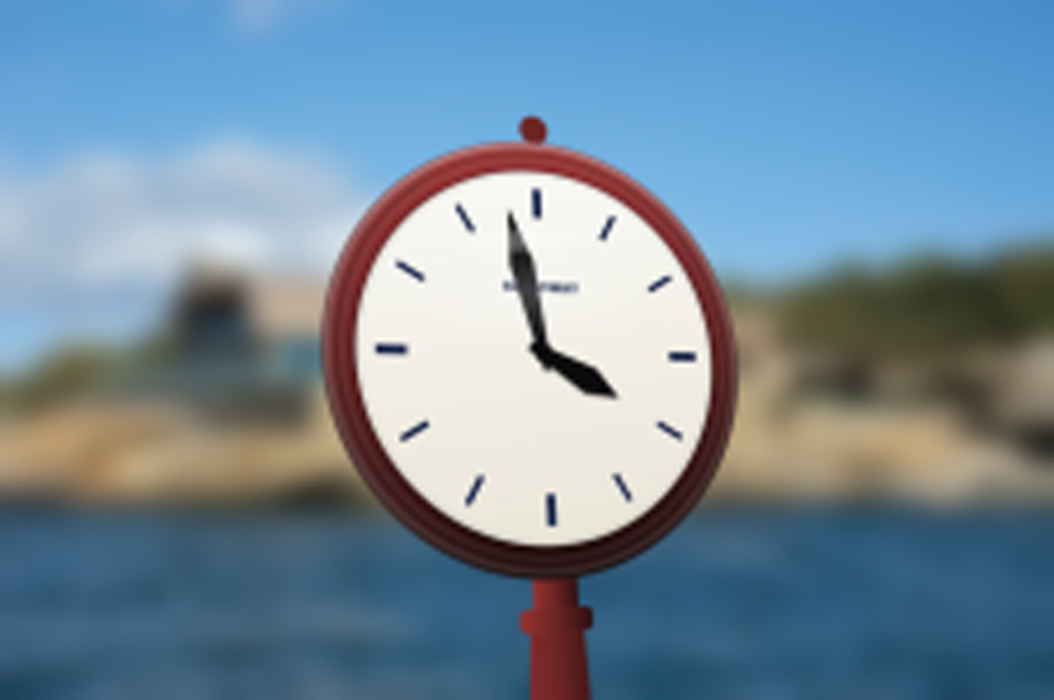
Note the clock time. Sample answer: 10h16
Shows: 3h58
